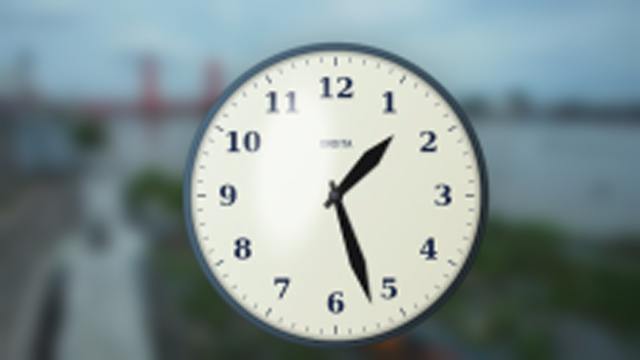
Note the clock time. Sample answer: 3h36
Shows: 1h27
